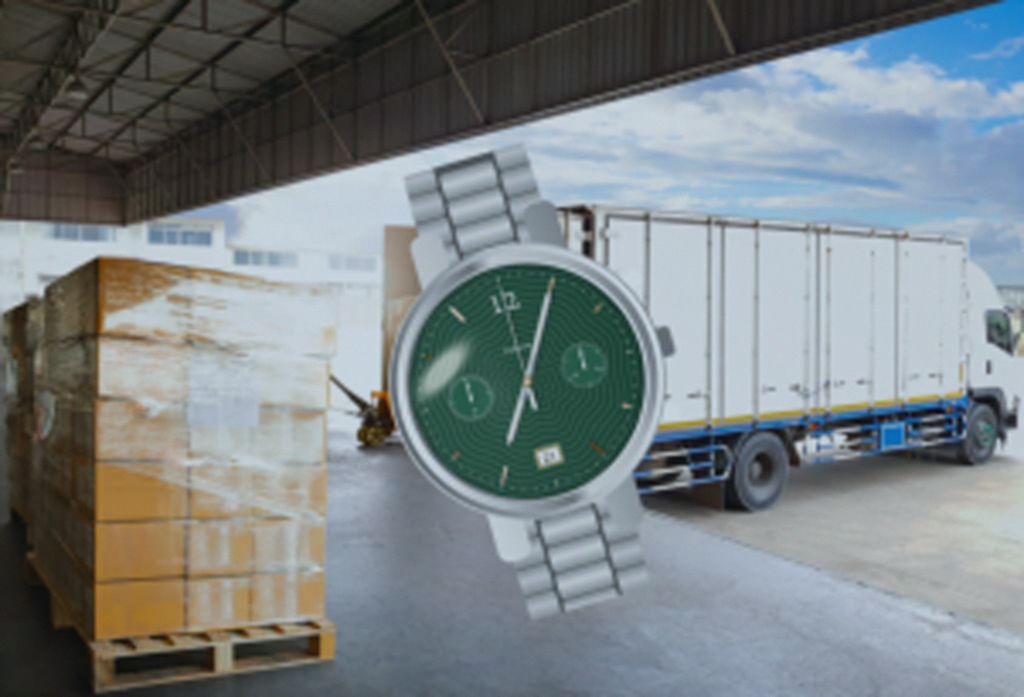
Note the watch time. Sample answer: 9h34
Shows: 7h05
